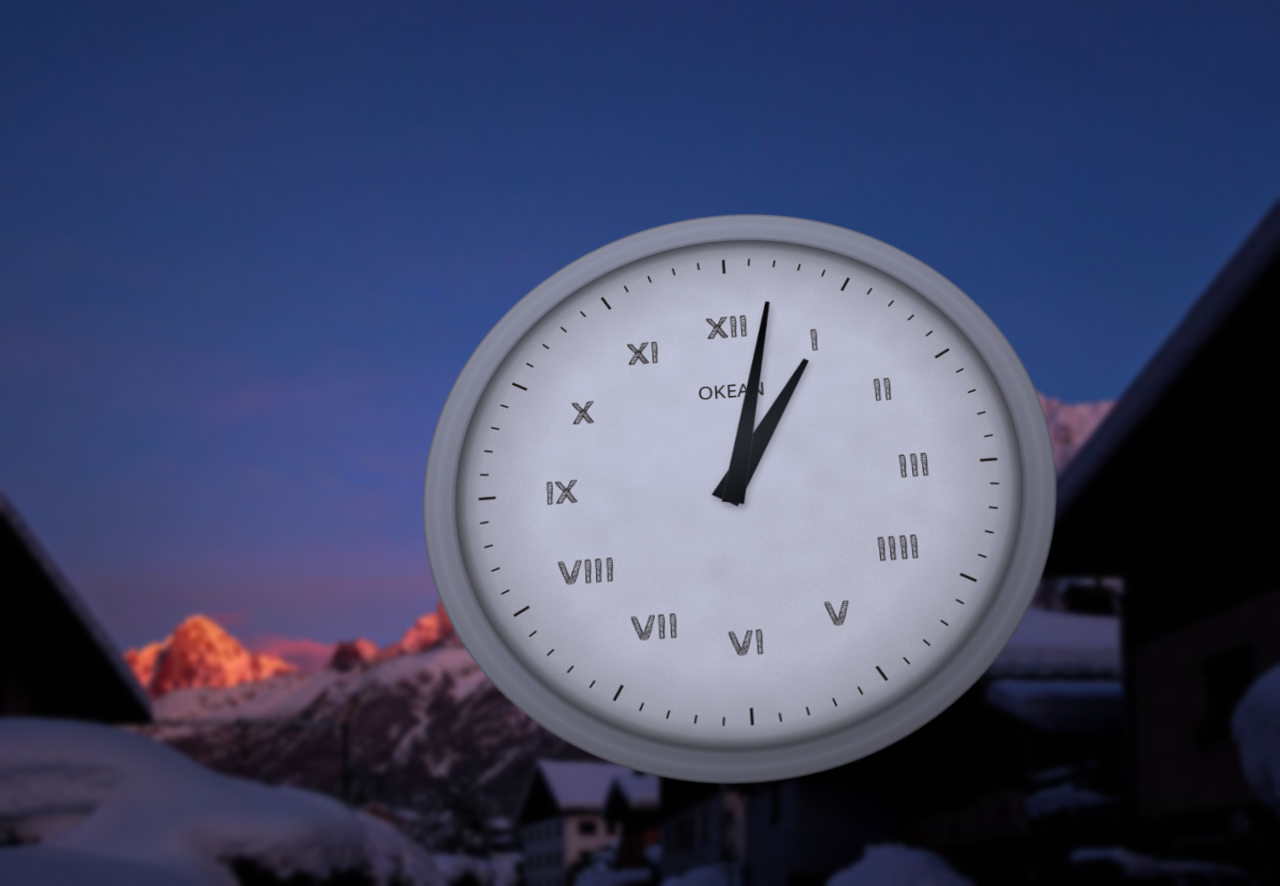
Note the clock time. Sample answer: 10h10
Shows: 1h02
